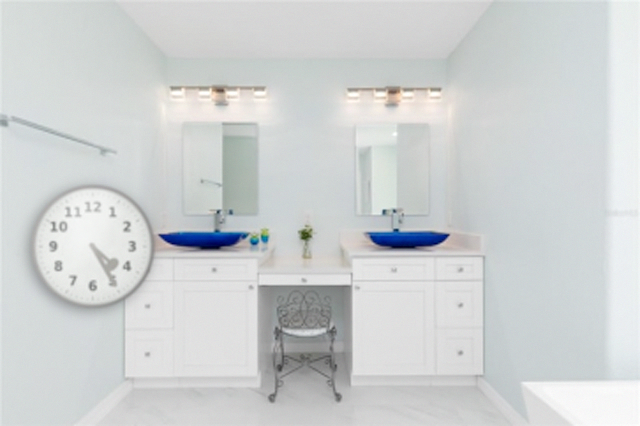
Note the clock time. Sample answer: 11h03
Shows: 4h25
